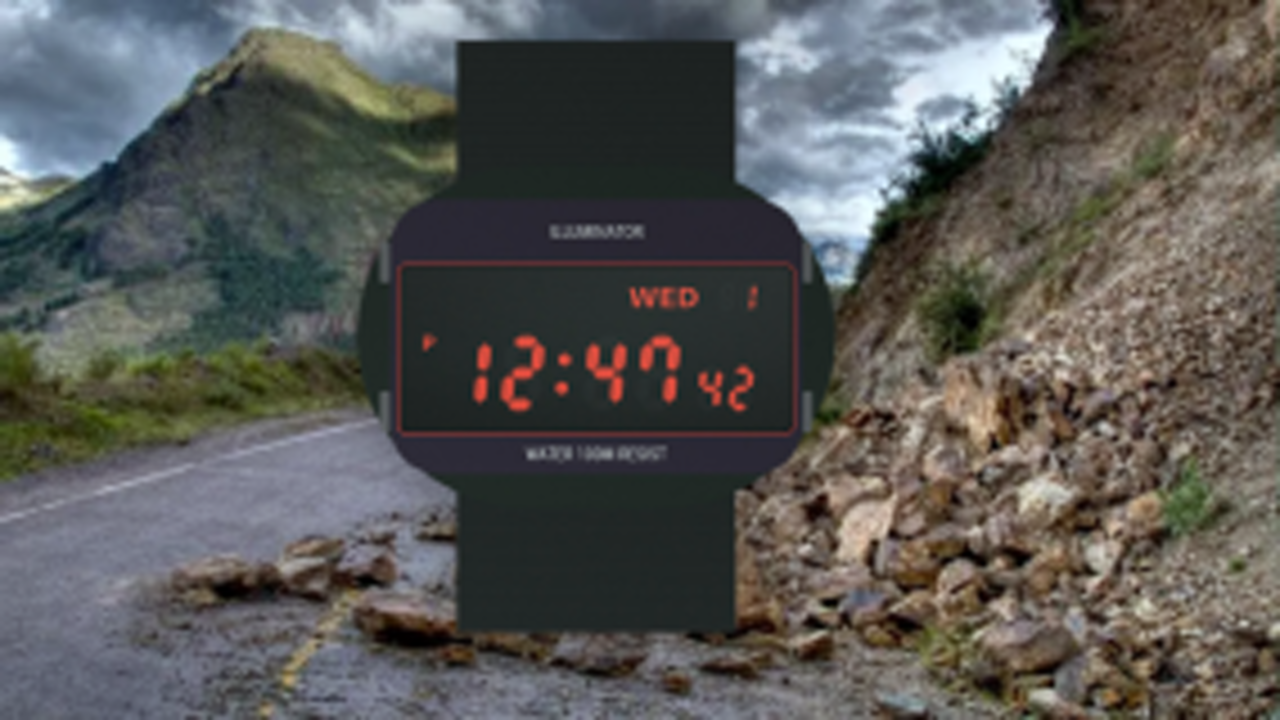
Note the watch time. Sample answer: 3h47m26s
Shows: 12h47m42s
